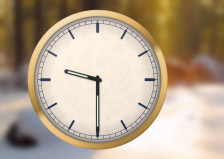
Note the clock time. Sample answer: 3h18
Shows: 9h30
